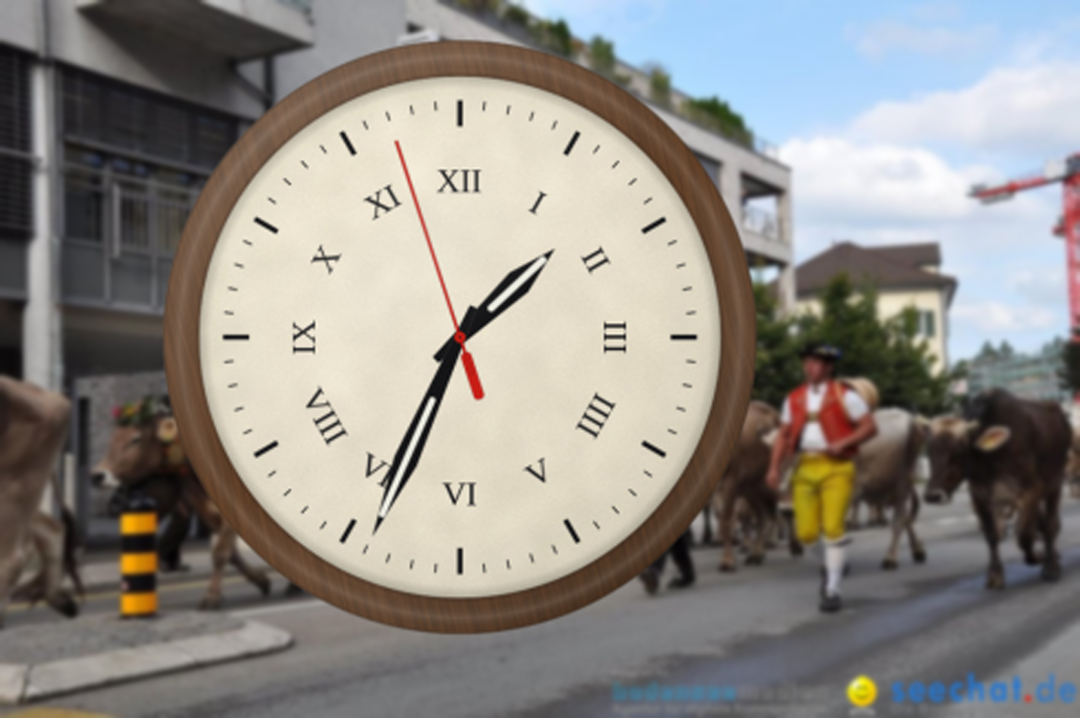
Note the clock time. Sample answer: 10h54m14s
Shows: 1h33m57s
